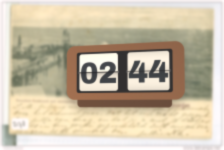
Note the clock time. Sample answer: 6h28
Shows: 2h44
